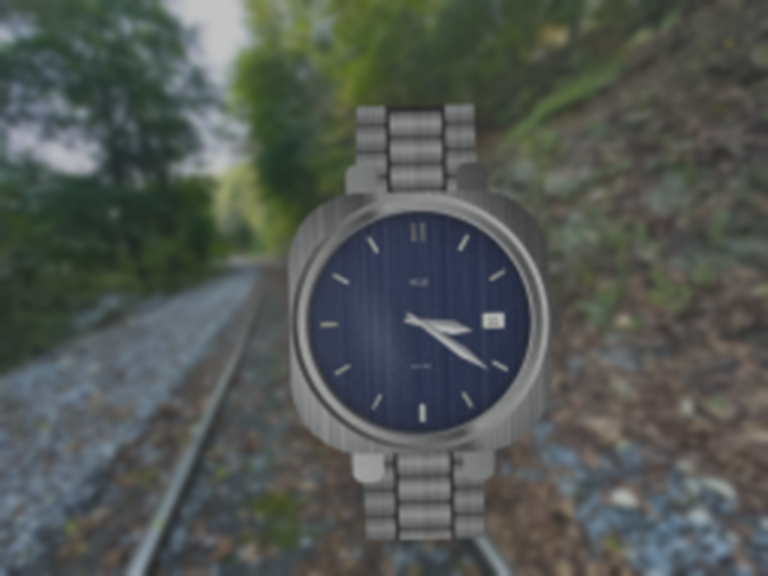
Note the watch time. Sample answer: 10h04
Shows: 3h21
